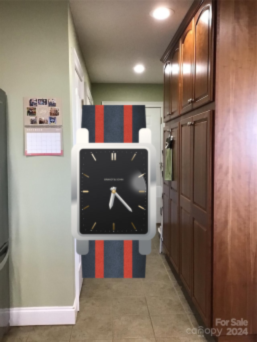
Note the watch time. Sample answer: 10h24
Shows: 6h23
